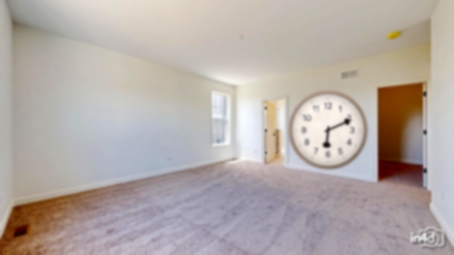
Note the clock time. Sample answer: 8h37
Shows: 6h11
